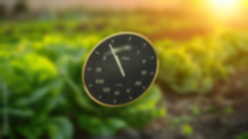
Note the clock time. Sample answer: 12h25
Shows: 10h54
